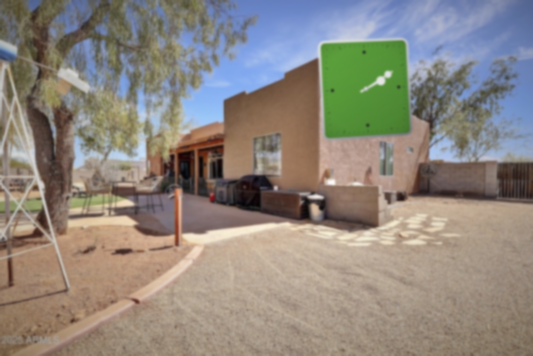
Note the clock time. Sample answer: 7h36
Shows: 2h10
